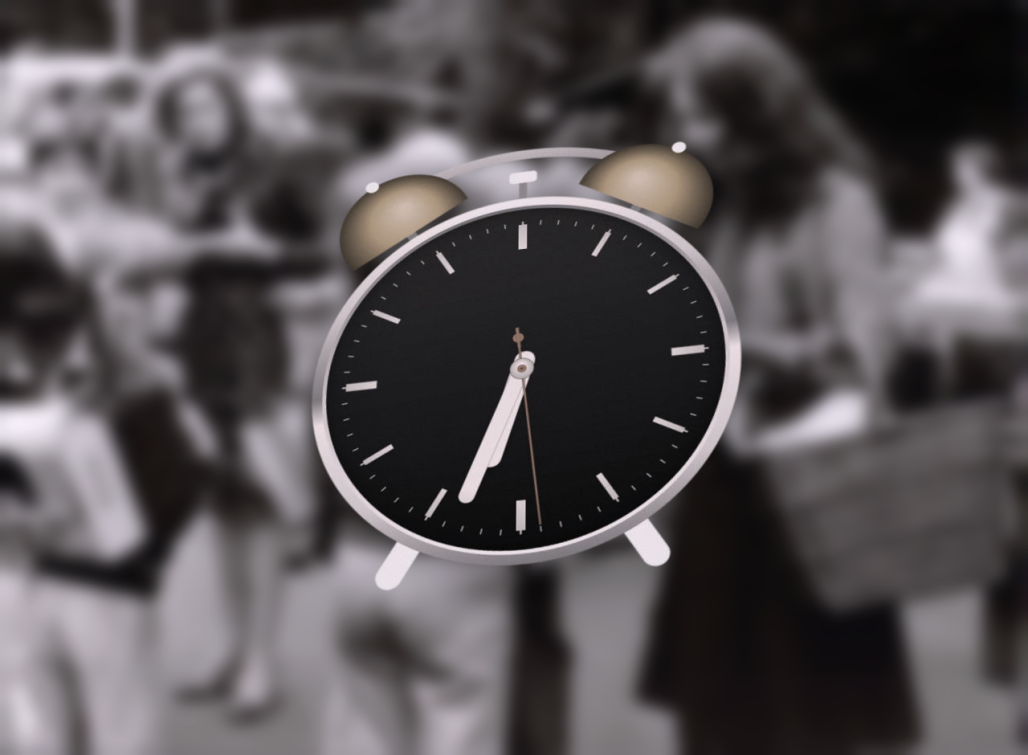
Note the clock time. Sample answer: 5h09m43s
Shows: 6h33m29s
